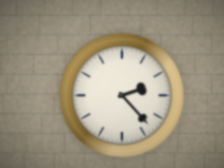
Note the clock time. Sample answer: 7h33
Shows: 2h23
